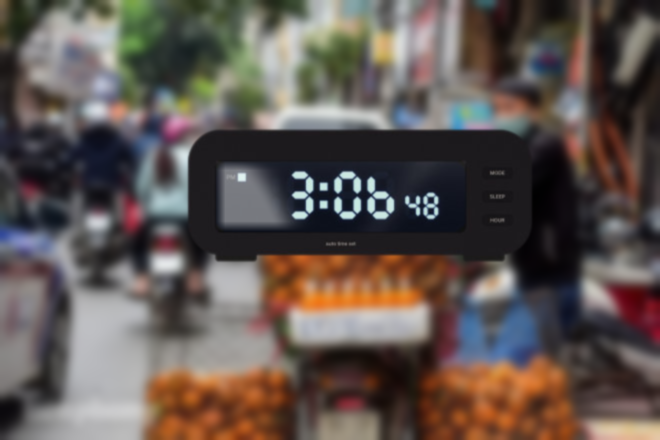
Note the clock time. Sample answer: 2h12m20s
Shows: 3h06m48s
